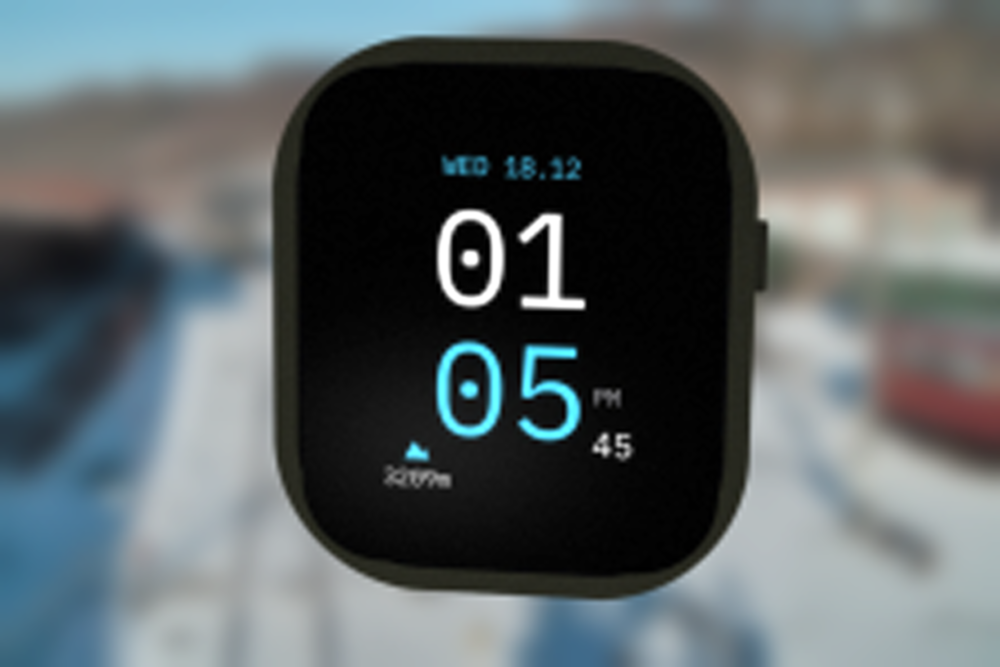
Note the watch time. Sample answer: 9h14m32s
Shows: 1h05m45s
